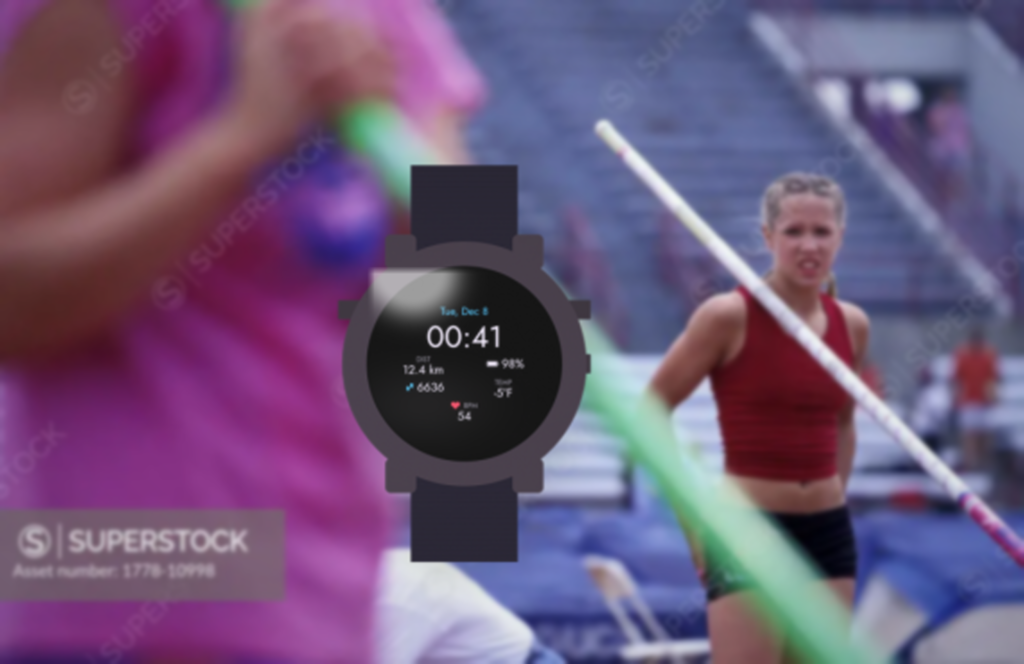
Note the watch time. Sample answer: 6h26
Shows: 0h41
